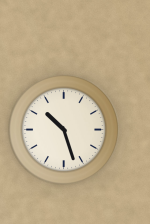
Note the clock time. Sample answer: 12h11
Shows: 10h27
